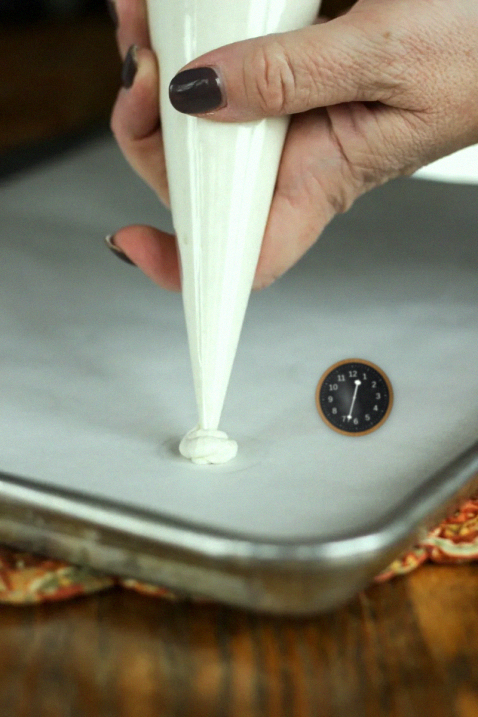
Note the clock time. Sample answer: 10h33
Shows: 12h33
